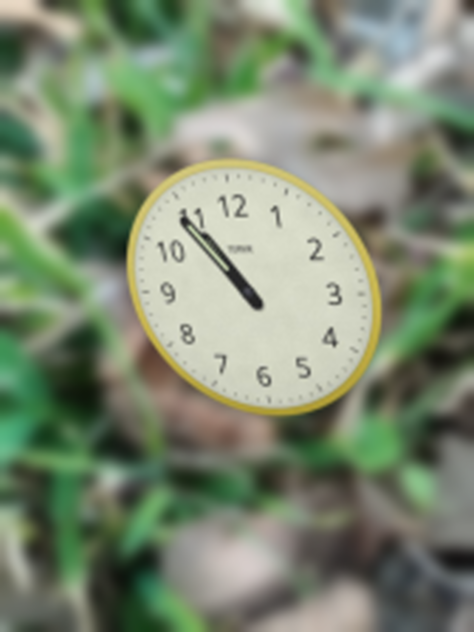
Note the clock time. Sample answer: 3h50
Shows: 10h54
